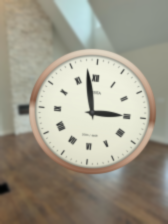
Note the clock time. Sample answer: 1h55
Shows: 2h58
